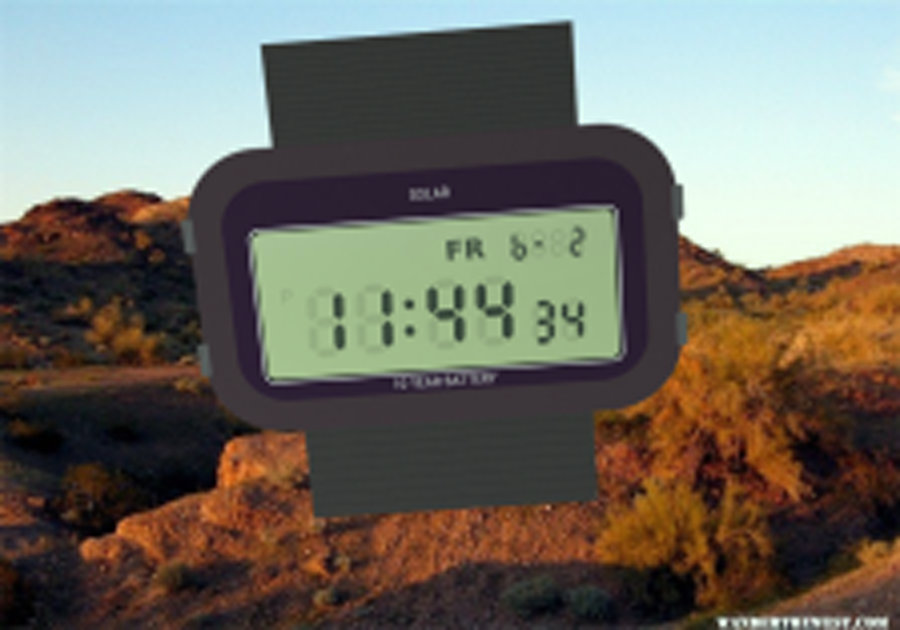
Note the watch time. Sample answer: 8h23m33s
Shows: 11h44m34s
